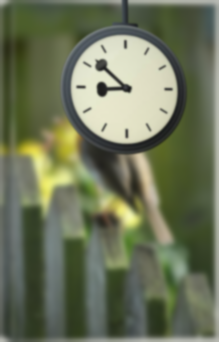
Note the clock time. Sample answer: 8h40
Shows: 8h52
